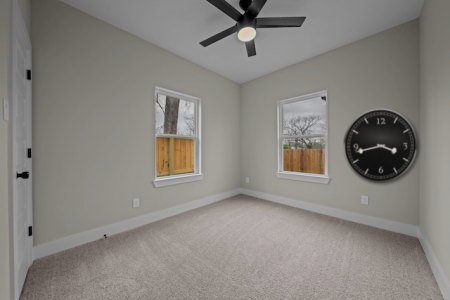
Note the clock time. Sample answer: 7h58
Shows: 3h43
